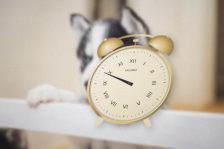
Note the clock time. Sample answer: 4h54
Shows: 9h49
